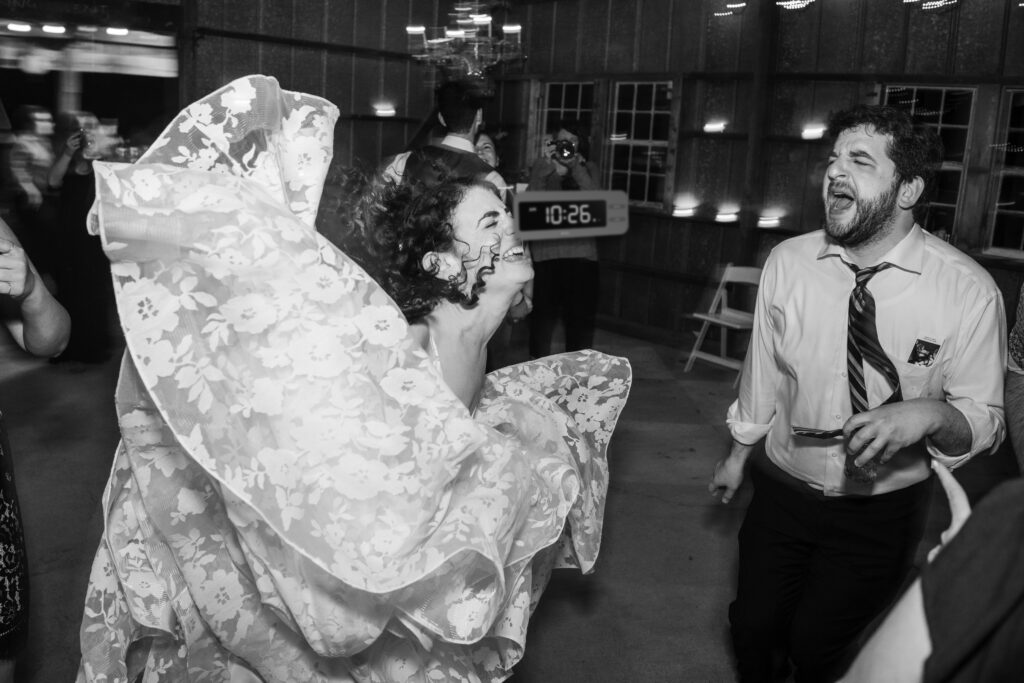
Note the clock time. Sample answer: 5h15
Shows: 10h26
